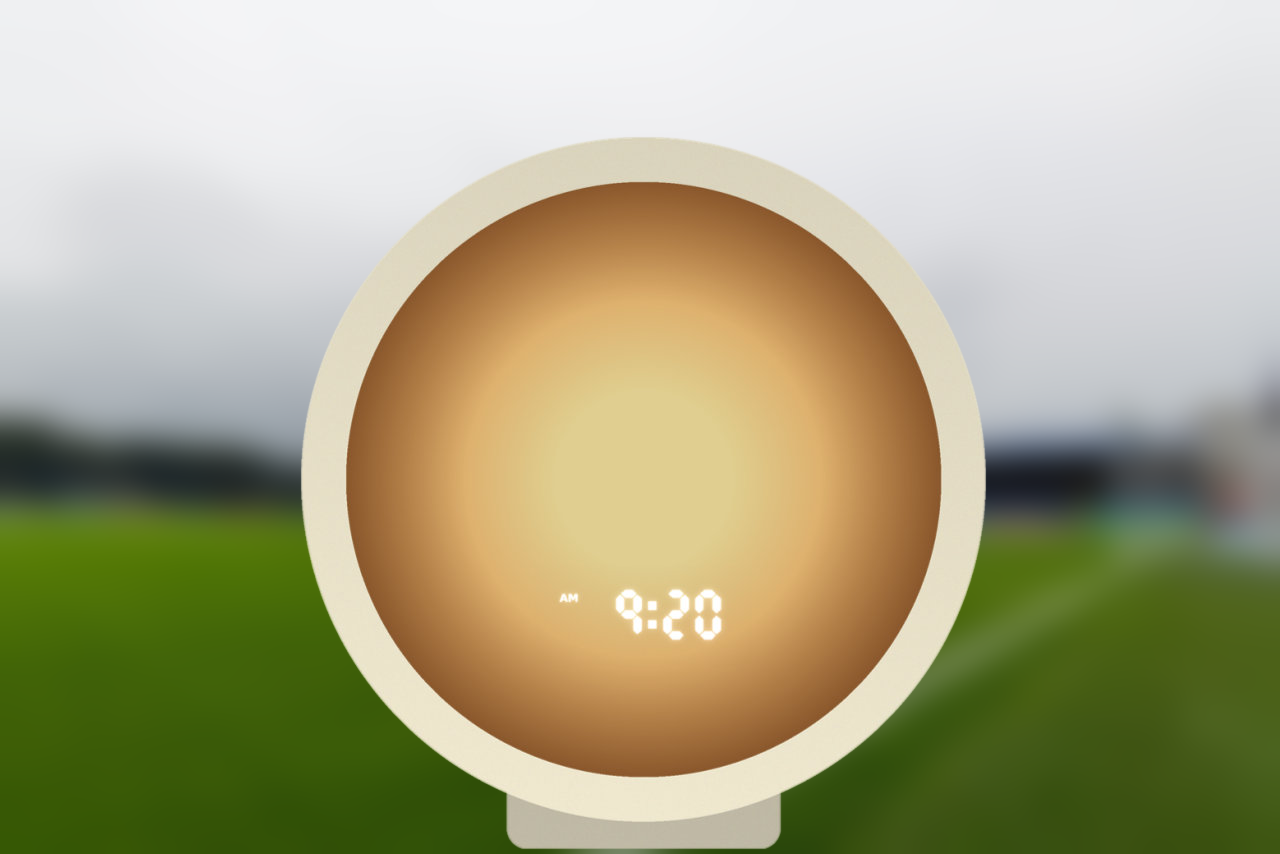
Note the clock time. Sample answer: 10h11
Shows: 9h20
